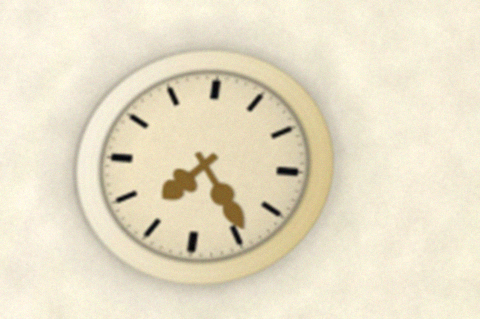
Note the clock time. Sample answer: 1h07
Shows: 7h24
